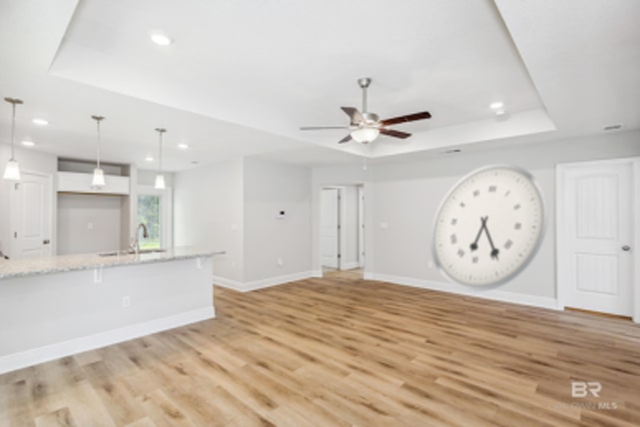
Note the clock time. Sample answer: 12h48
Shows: 6h24
